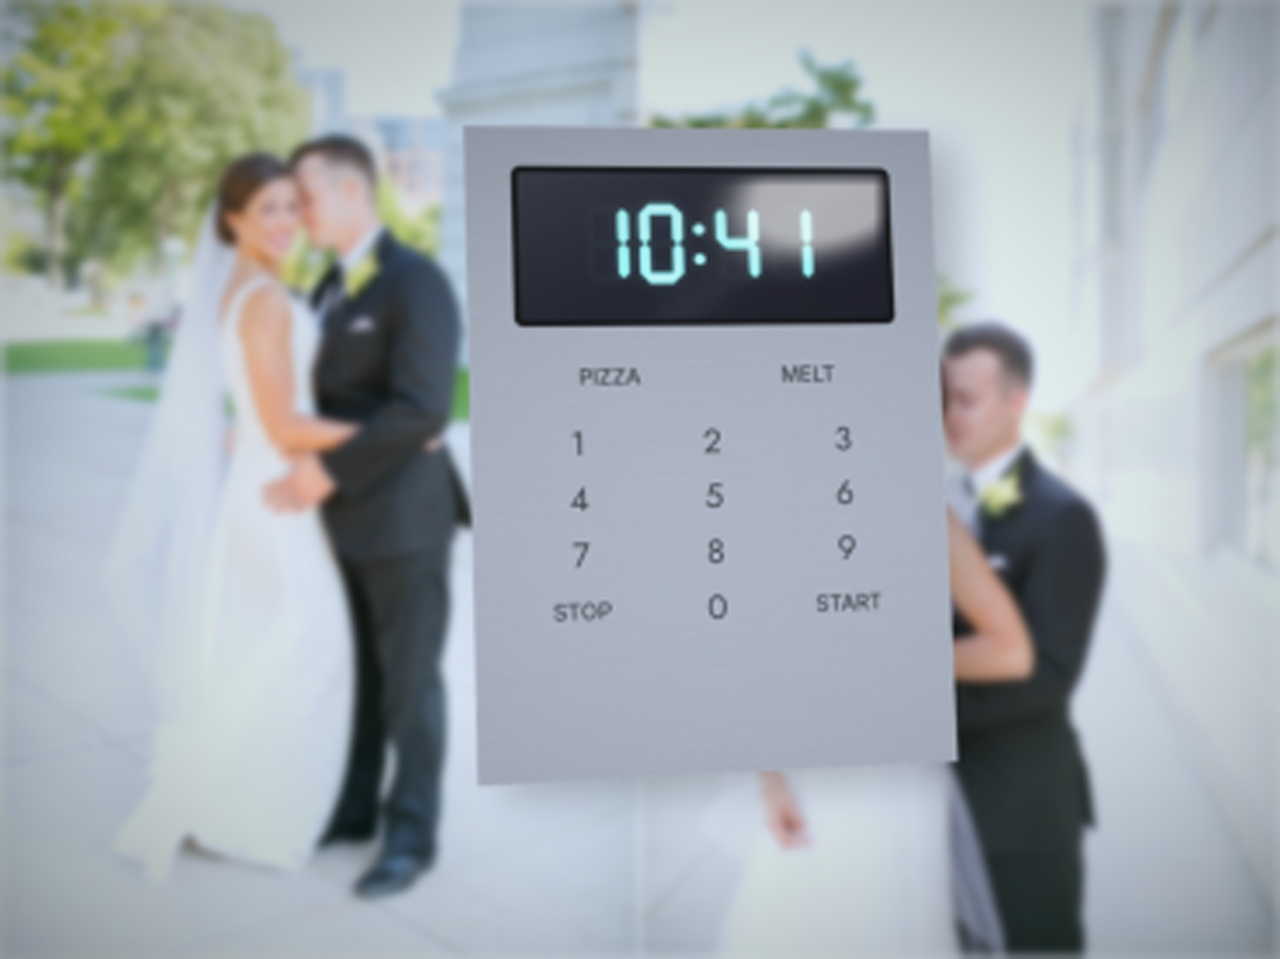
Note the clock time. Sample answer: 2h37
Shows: 10h41
